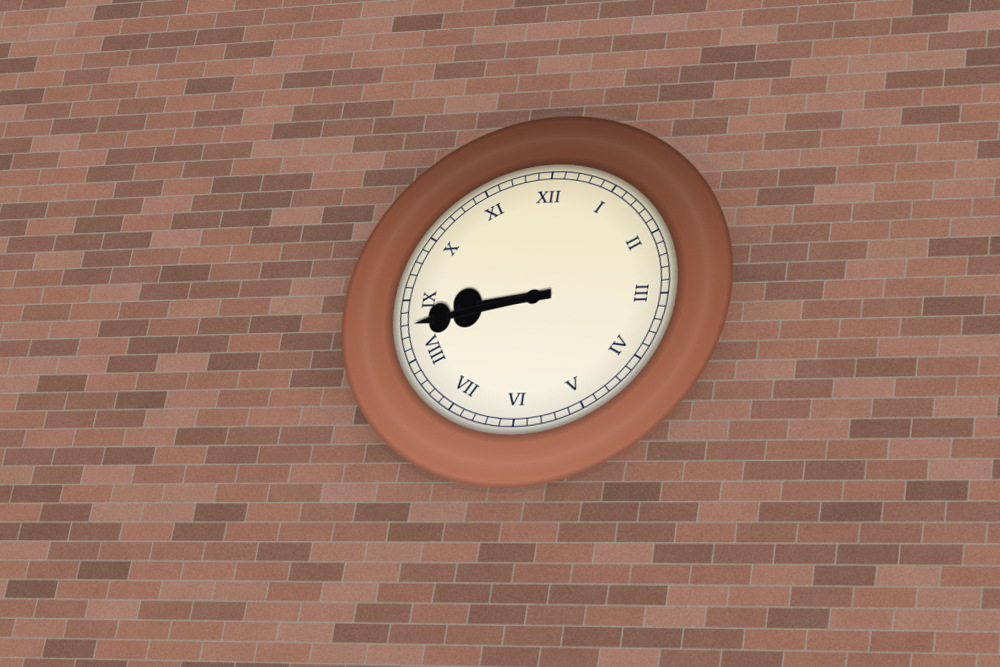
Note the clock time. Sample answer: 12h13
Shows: 8h43
